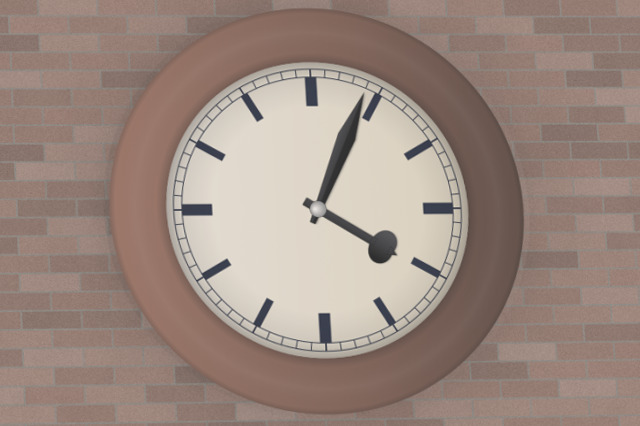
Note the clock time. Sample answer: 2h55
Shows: 4h04
